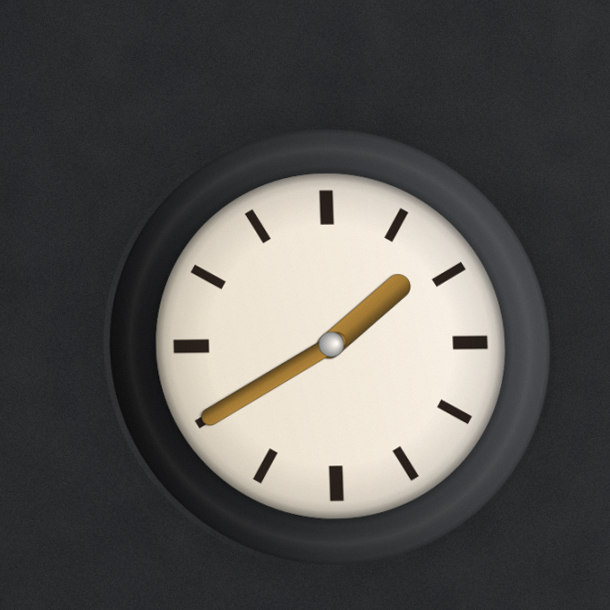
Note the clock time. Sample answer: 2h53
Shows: 1h40
